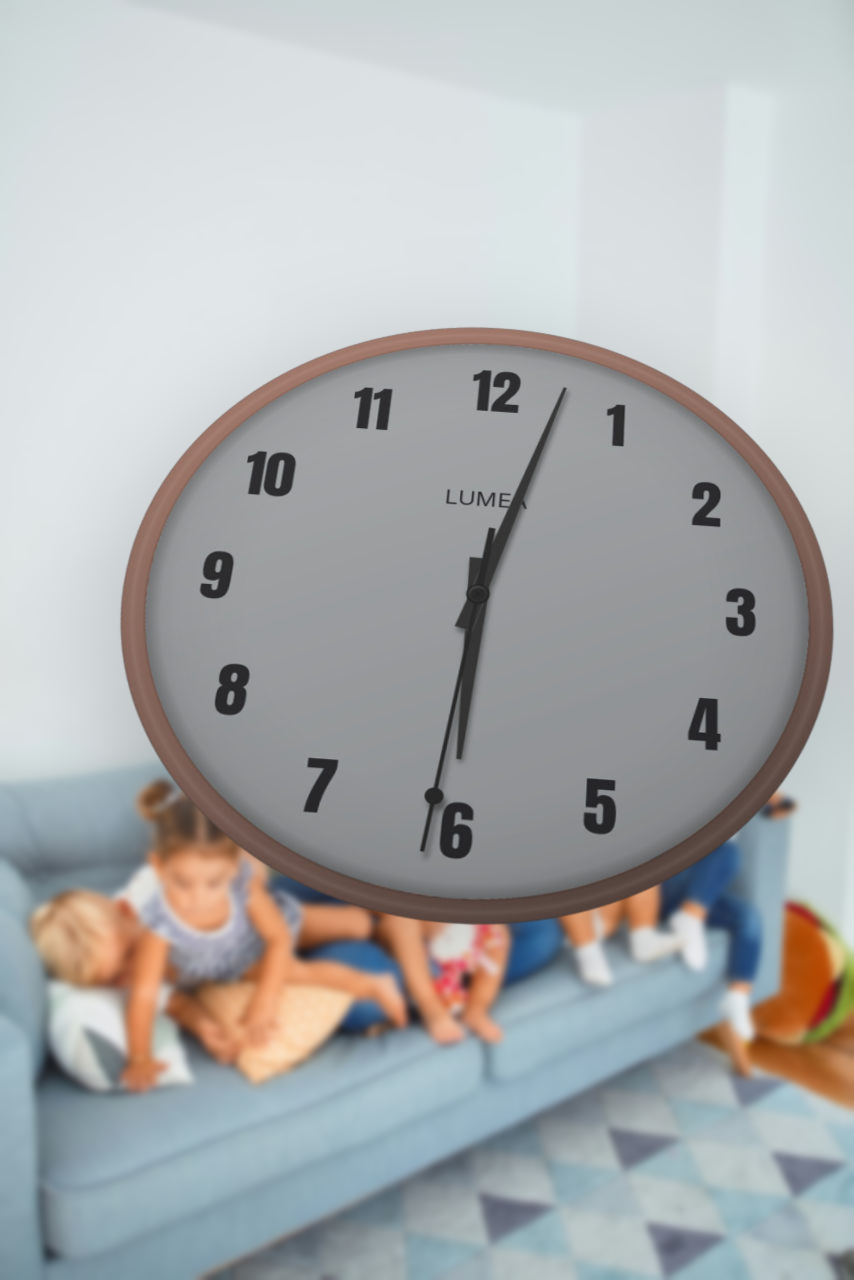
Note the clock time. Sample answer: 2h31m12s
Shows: 6h02m31s
